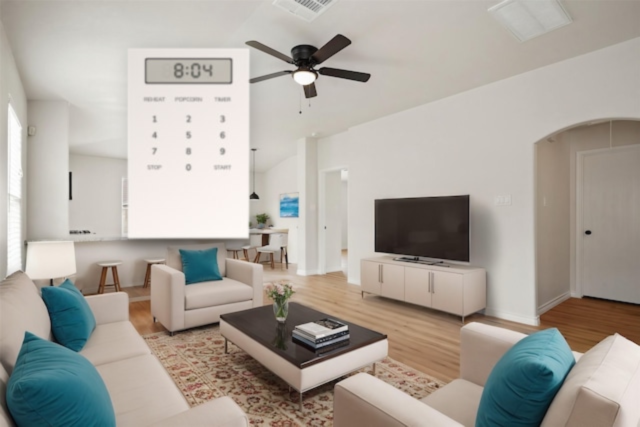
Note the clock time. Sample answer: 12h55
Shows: 8h04
